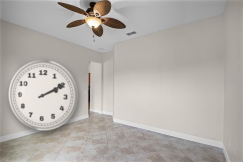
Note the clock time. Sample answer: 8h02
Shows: 2h10
